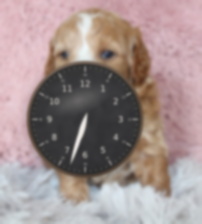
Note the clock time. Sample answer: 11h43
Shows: 6h33
